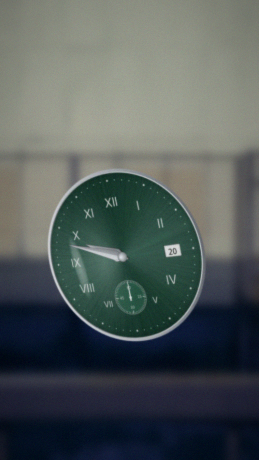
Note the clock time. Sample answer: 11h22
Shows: 9h48
